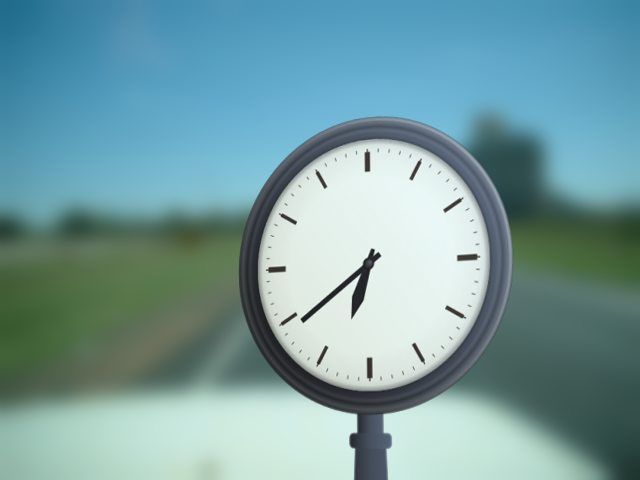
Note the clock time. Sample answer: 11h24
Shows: 6h39
